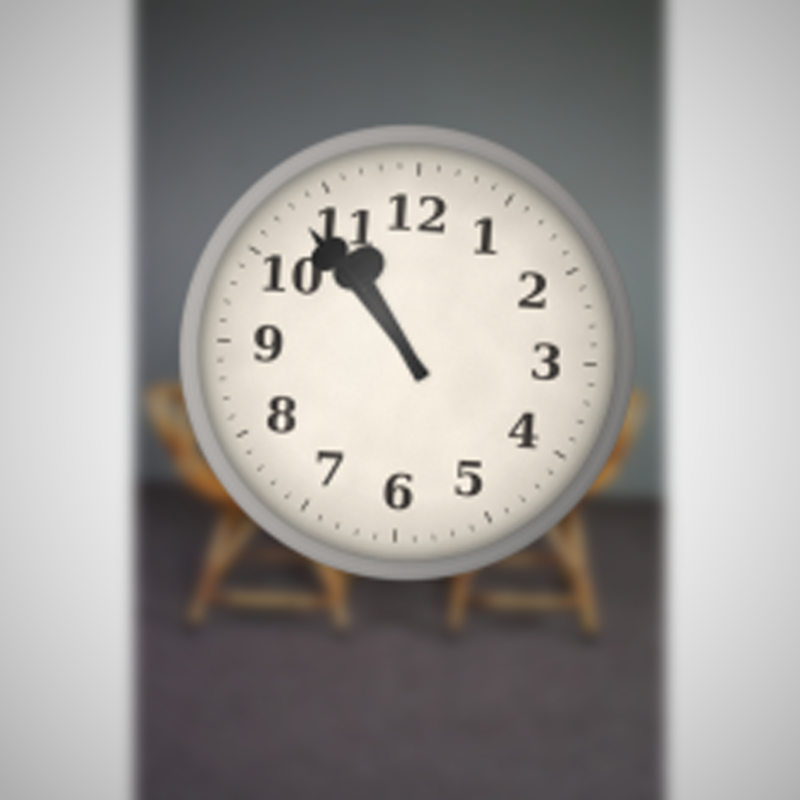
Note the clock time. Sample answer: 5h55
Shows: 10h53
